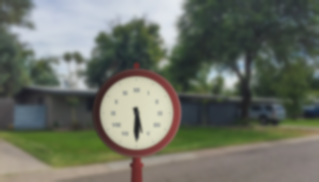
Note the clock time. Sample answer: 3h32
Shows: 5h30
